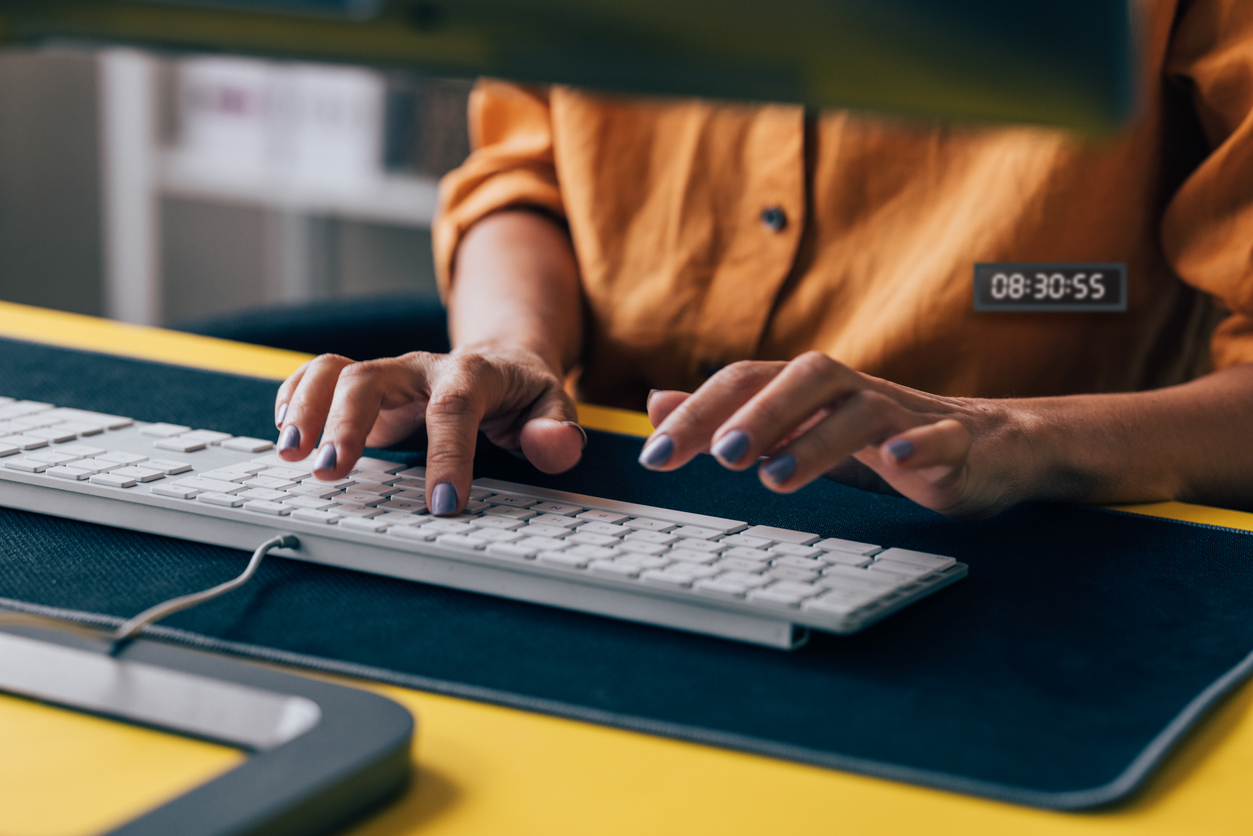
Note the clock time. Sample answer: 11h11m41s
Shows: 8h30m55s
